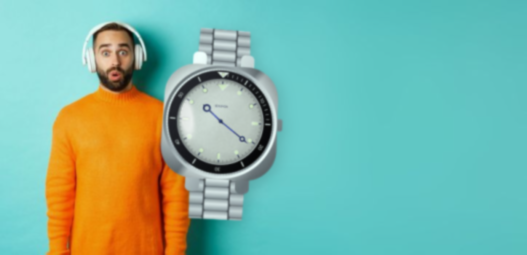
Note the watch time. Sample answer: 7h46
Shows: 10h21
